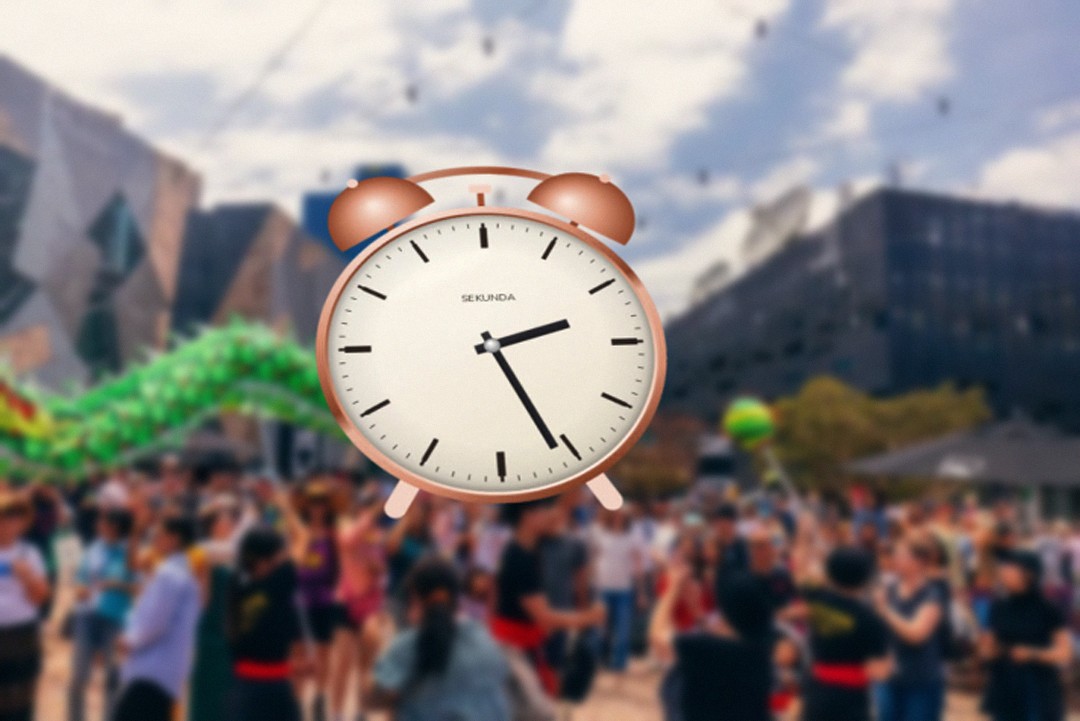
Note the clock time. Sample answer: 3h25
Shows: 2h26
